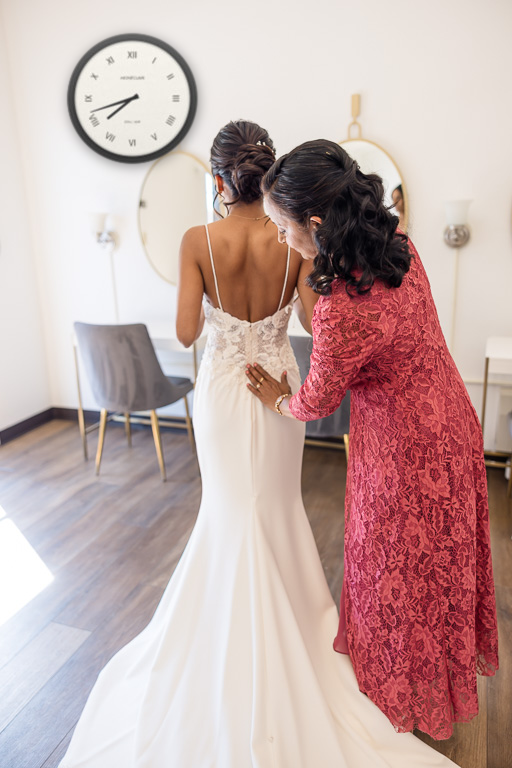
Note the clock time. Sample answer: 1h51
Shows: 7h42
